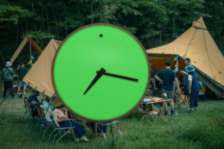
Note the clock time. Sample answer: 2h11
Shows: 7h17
